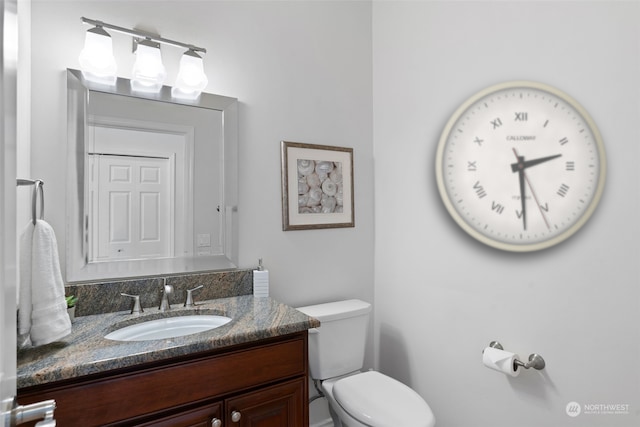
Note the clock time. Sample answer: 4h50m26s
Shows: 2h29m26s
